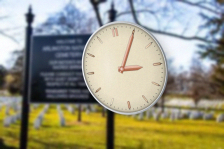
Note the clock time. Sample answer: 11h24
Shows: 3h05
